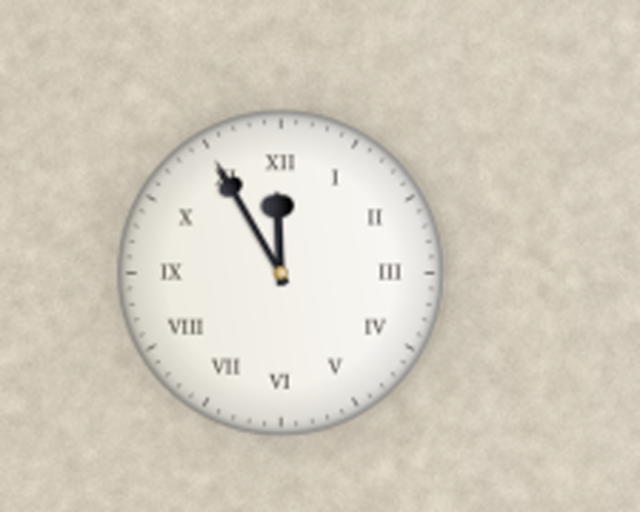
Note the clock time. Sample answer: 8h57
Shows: 11h55
